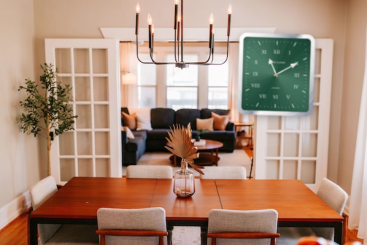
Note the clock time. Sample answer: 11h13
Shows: 11h10
